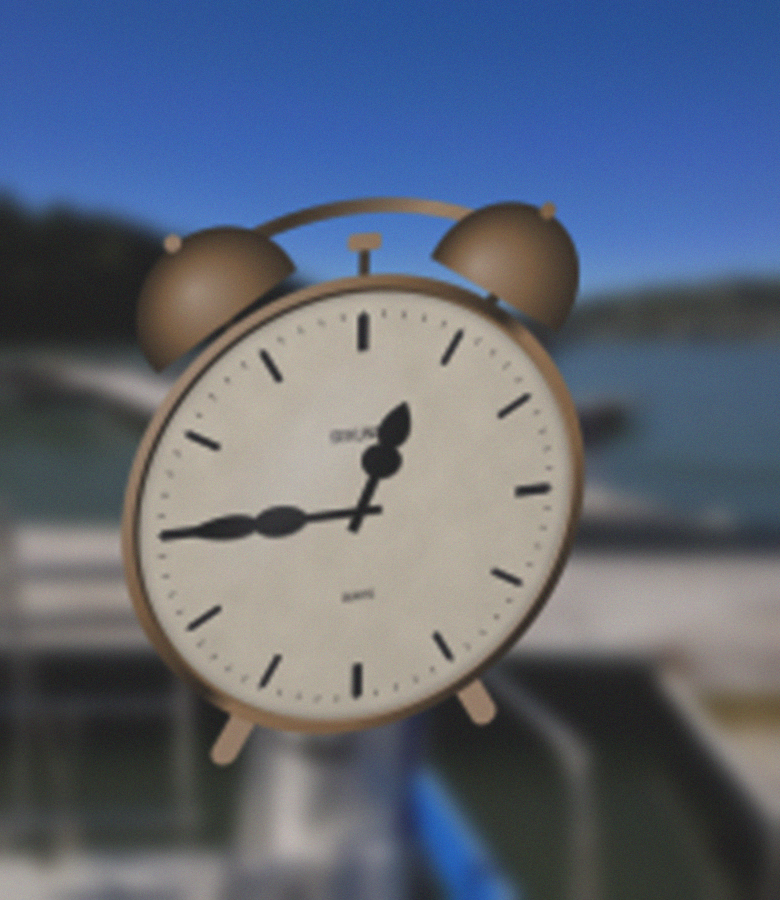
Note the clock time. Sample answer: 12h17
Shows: 12h45
